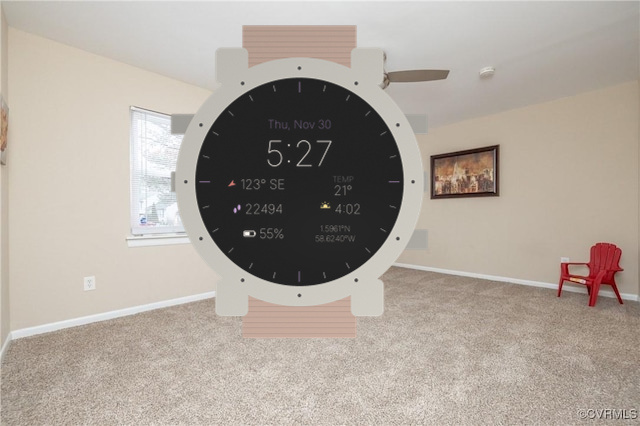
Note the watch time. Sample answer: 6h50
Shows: 5h27
